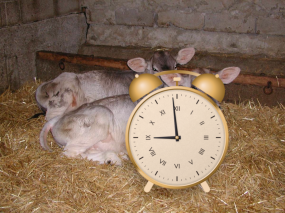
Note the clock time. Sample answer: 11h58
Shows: 8h59
